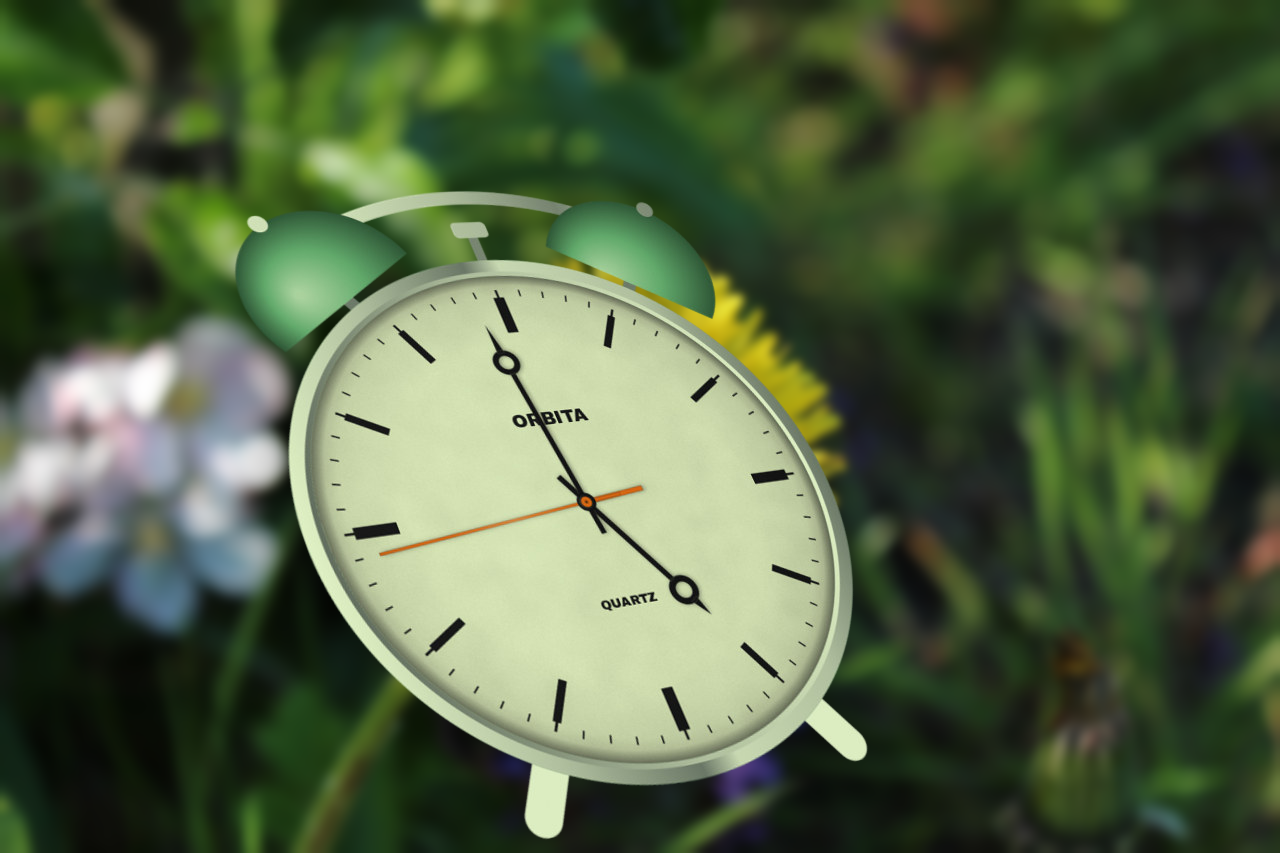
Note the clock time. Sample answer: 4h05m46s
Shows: 4h58m44s
